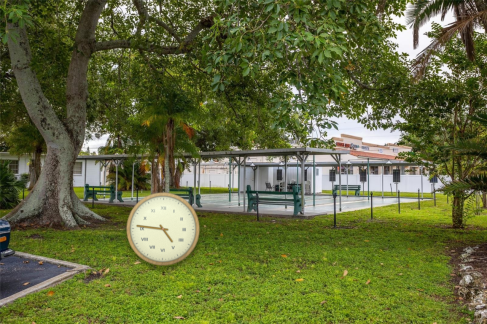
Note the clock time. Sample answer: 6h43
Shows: 4h46
